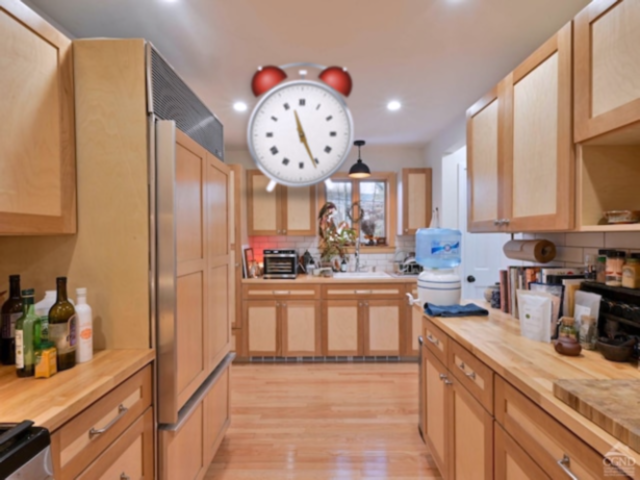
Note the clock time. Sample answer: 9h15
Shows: 11h26
